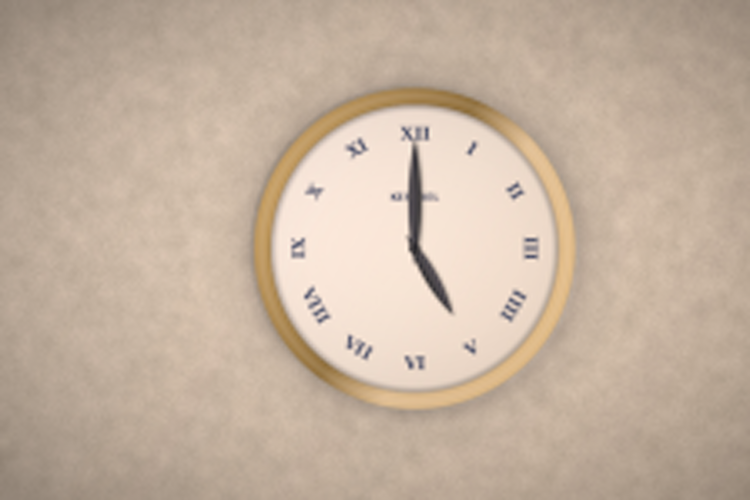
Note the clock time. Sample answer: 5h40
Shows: 5h00
